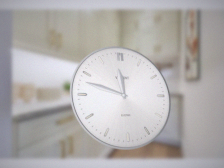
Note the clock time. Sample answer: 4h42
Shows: 11h48
